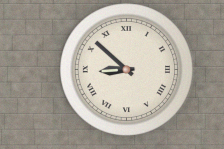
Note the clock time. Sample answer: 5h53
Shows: 8h52
